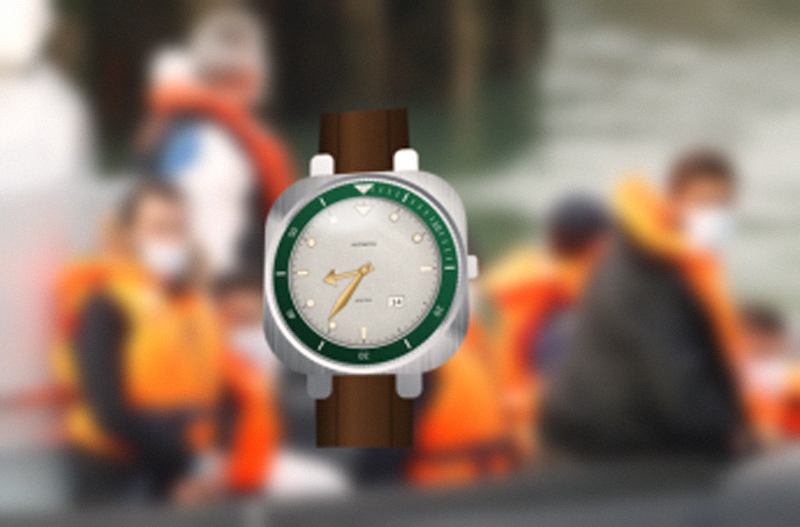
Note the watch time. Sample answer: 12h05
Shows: 8h36
